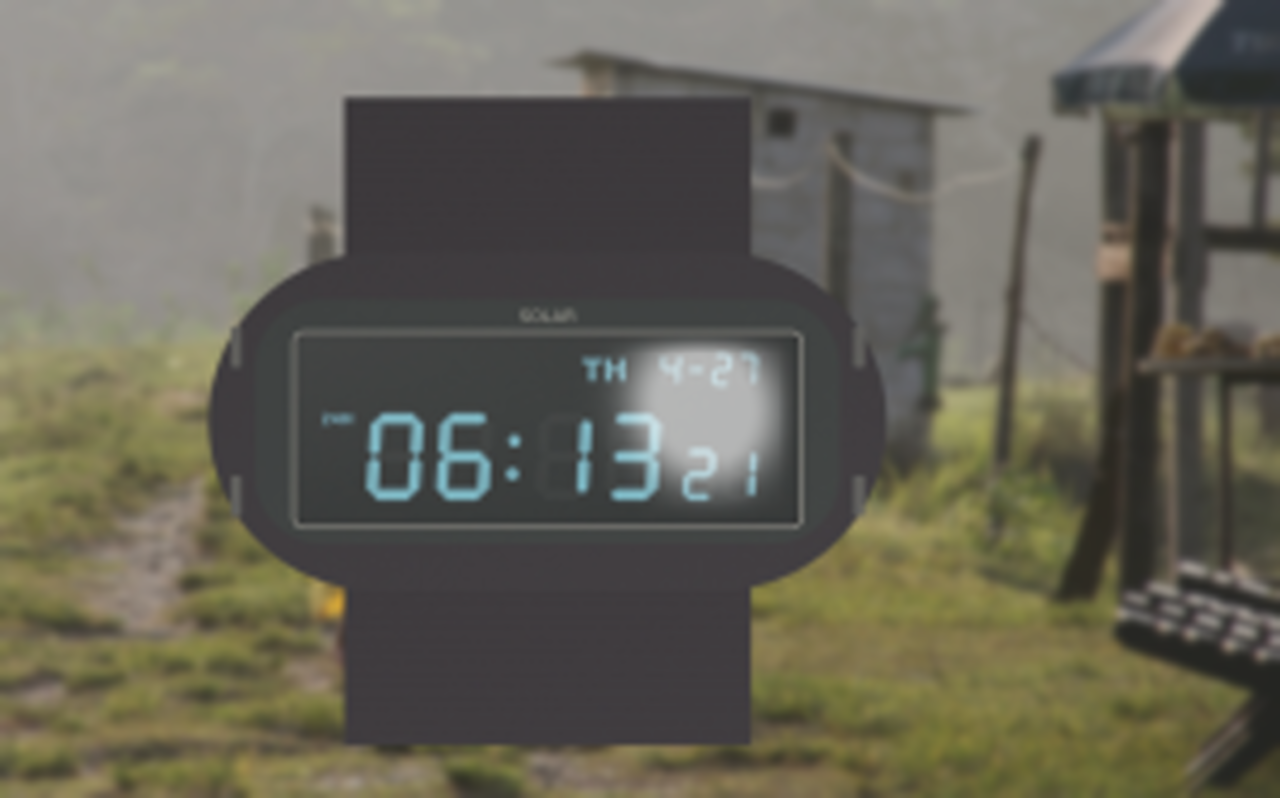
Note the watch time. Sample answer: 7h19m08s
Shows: 6h13m21s
